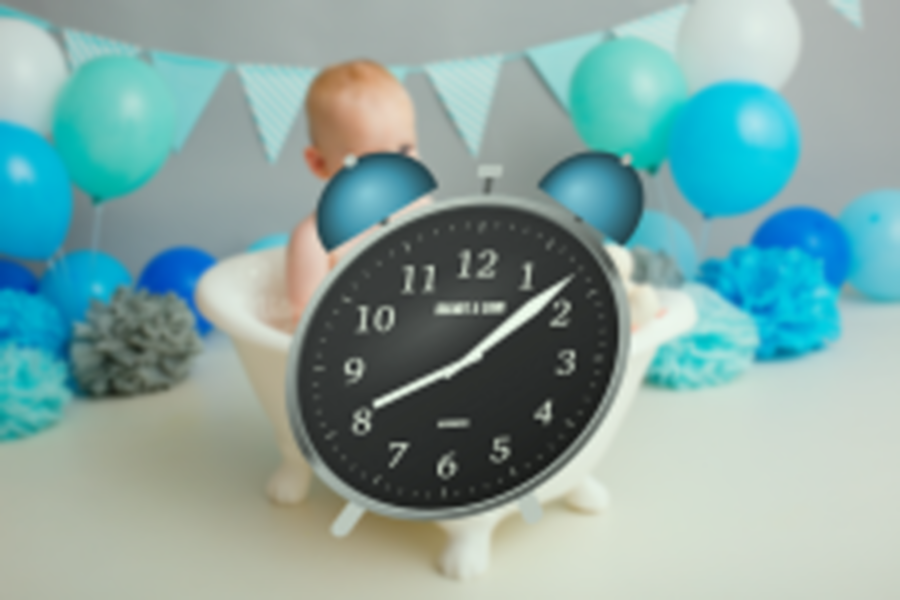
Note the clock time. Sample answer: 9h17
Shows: 8h08
